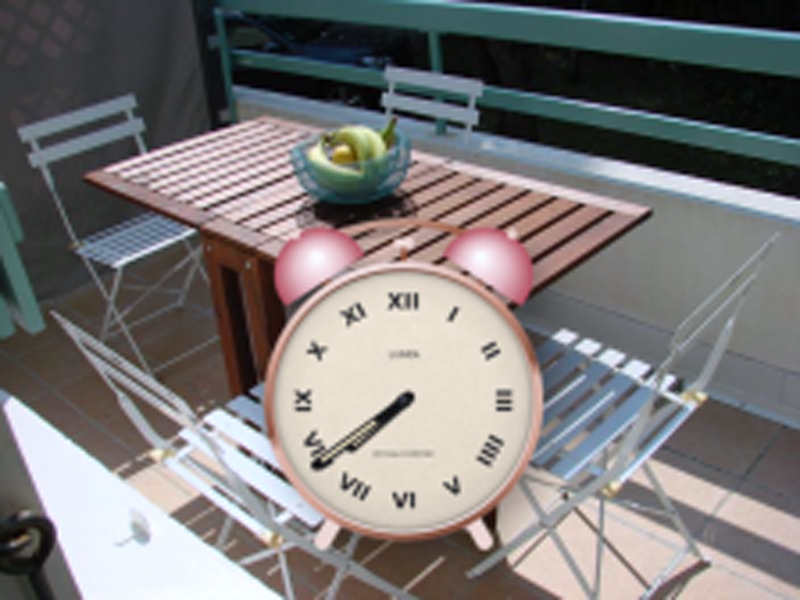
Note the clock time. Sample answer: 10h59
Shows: 7h39
